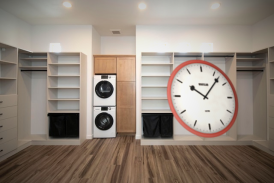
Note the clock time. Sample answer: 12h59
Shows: 10h07
